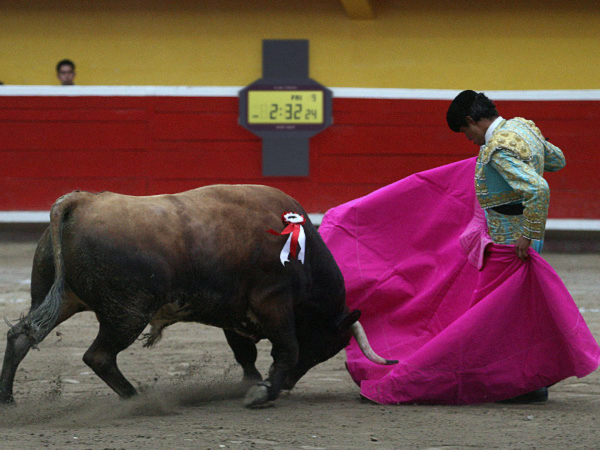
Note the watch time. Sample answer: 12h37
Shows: 2h32
